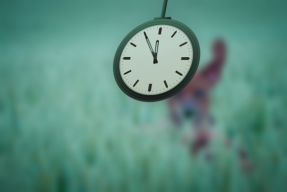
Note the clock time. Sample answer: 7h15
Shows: 11h55
